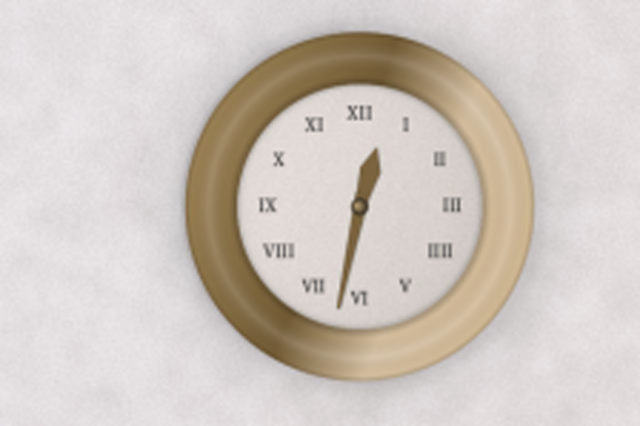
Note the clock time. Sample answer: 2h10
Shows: 12h32
